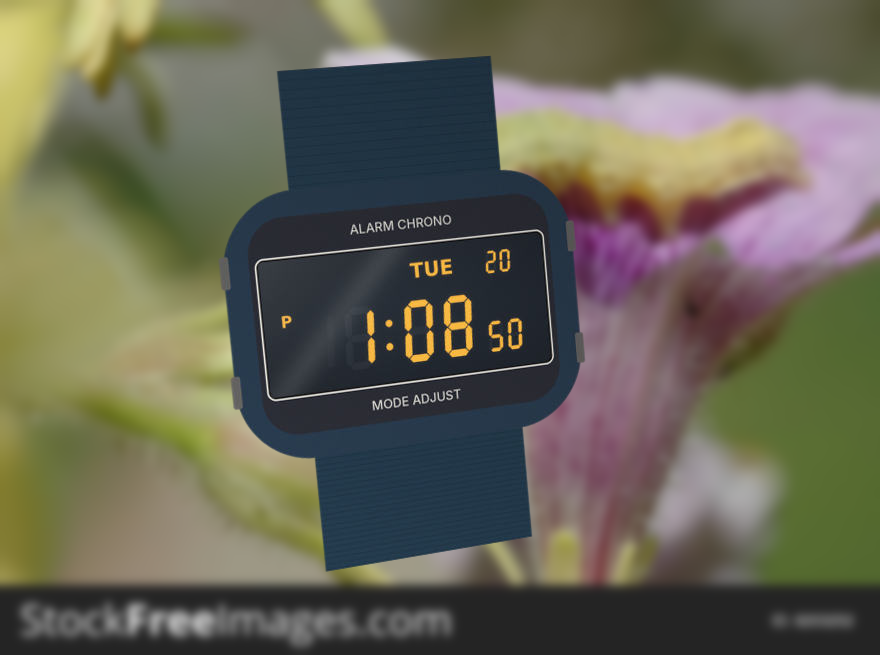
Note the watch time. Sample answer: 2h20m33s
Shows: 1h08m50s
